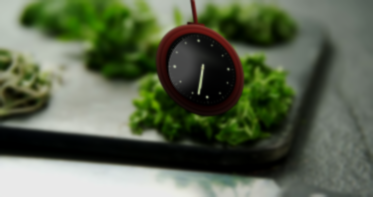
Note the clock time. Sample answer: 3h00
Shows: 6h33
